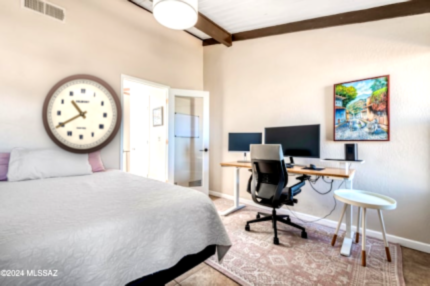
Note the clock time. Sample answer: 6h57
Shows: 10h40
